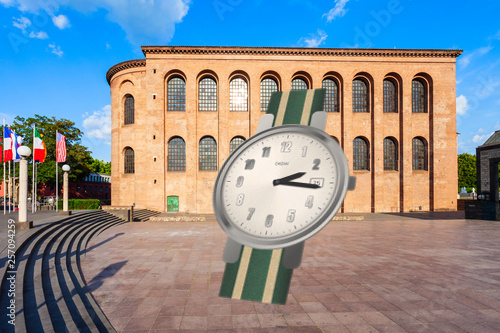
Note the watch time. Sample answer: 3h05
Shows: 2h16
